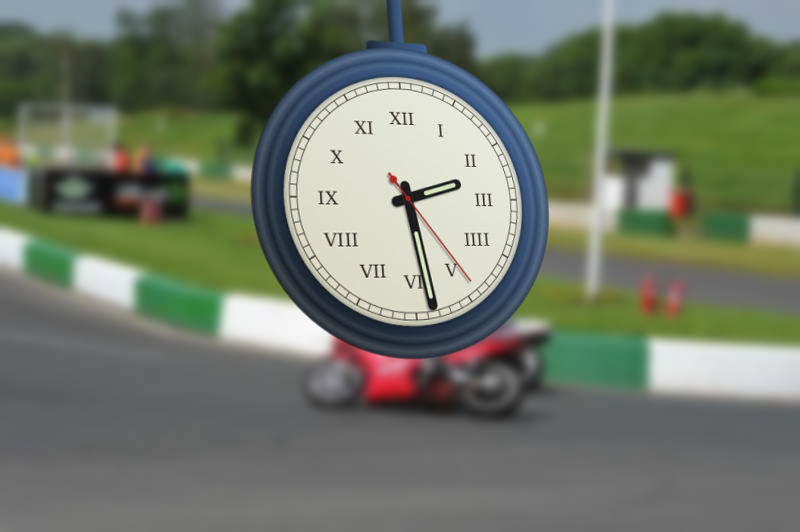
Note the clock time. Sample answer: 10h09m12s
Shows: 2h28m24s
